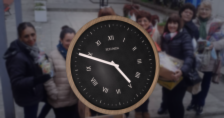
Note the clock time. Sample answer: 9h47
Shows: 4h49
